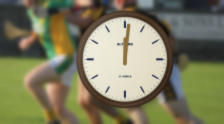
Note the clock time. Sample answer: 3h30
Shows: 12h01
